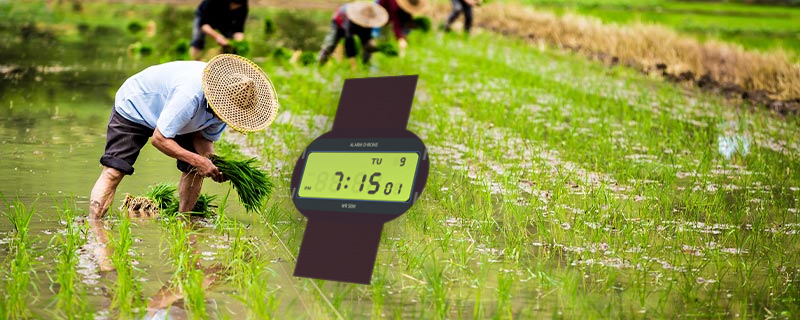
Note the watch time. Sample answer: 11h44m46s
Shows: 7h15m01s
